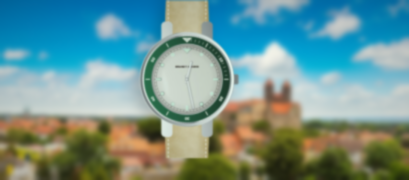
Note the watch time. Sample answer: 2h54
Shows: 12h28
